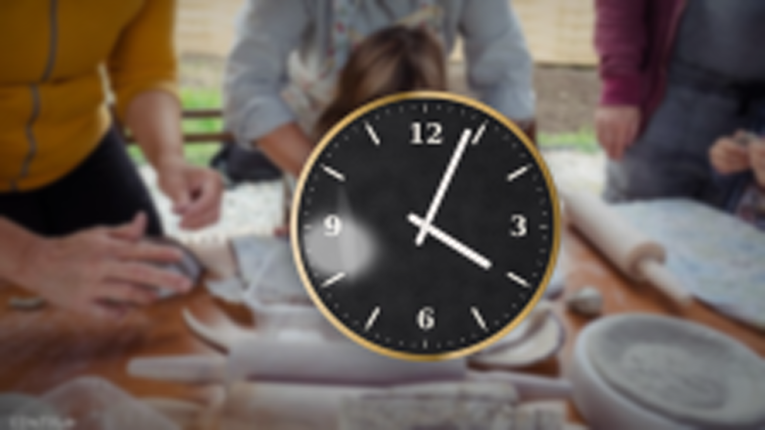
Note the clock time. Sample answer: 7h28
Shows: 4h04
